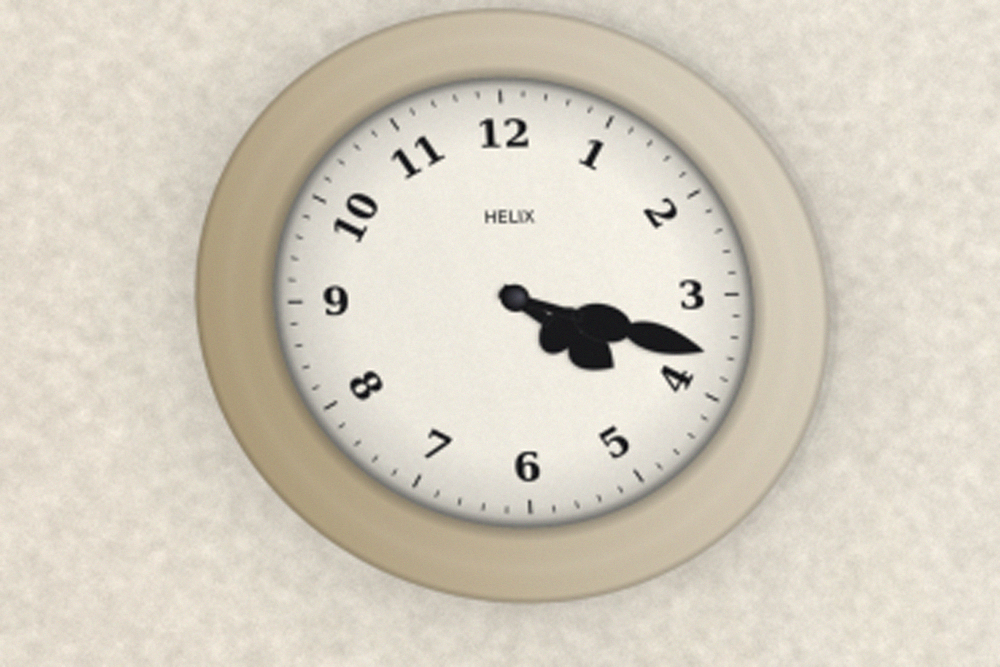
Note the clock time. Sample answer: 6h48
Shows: 4h18
